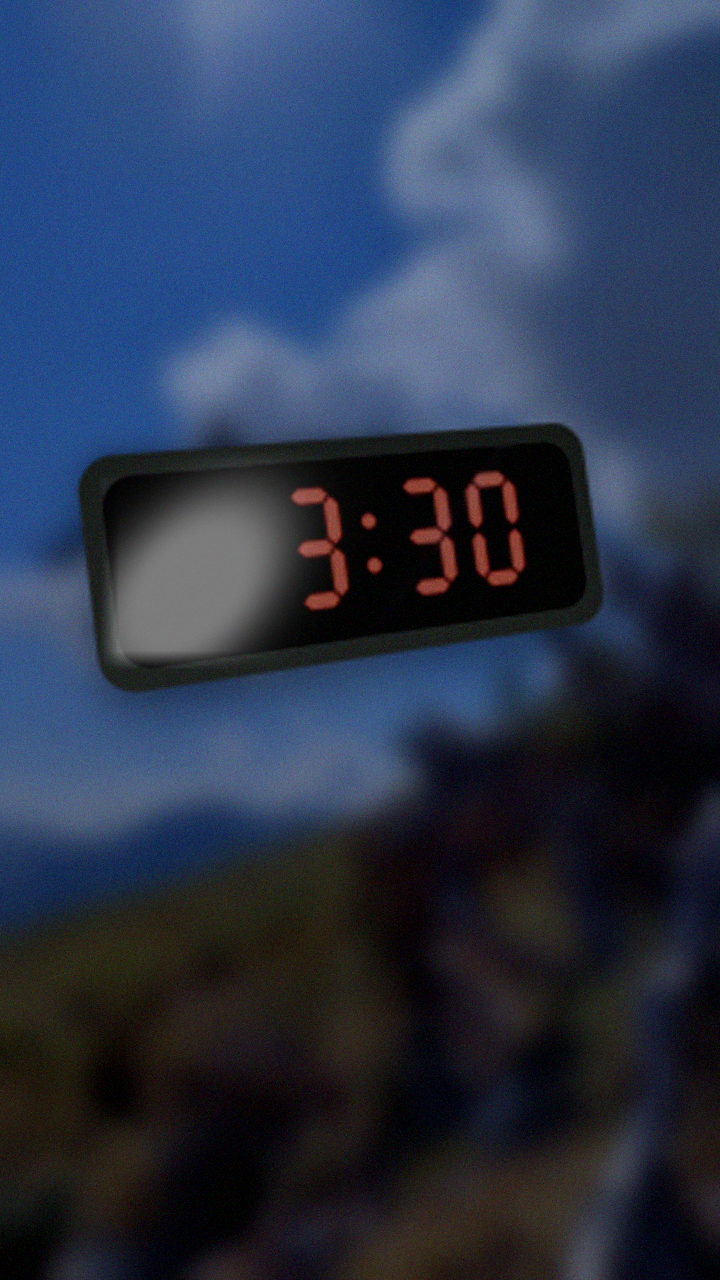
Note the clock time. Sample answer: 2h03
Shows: 3h30
